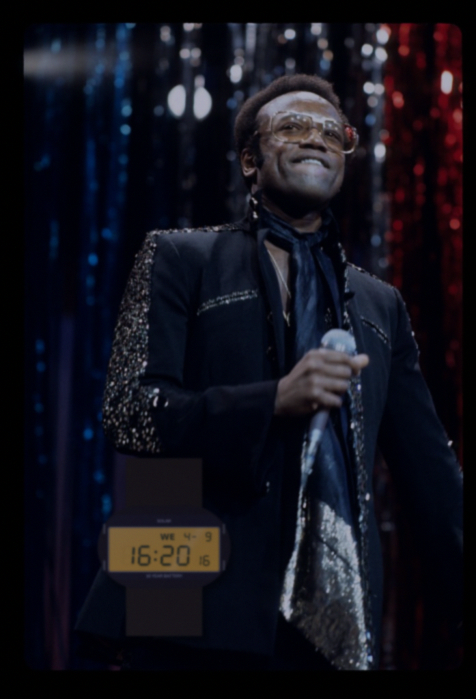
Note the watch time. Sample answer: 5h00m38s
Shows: 16h20m16s
